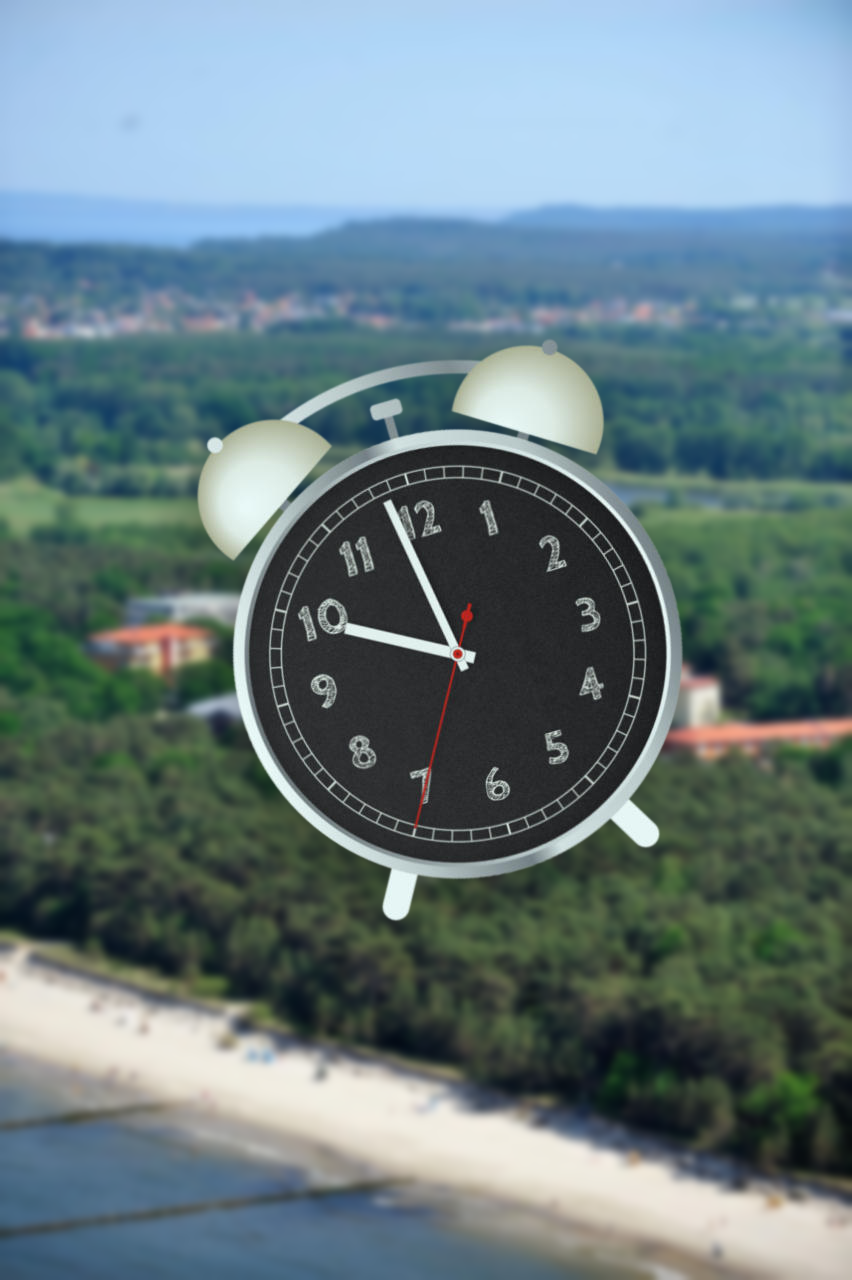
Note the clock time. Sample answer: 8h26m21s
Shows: 9h58m35s
